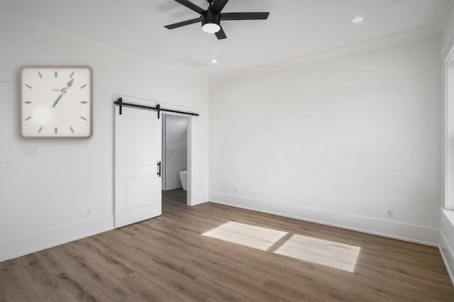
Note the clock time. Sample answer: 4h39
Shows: 1h06
